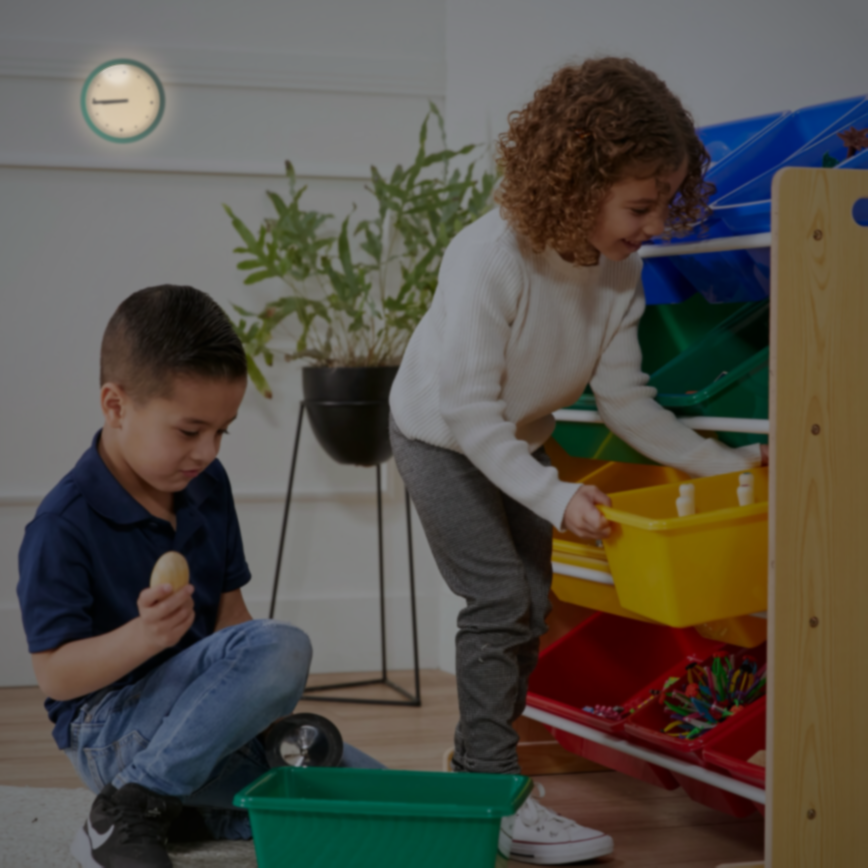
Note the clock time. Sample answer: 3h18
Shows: 8h44
